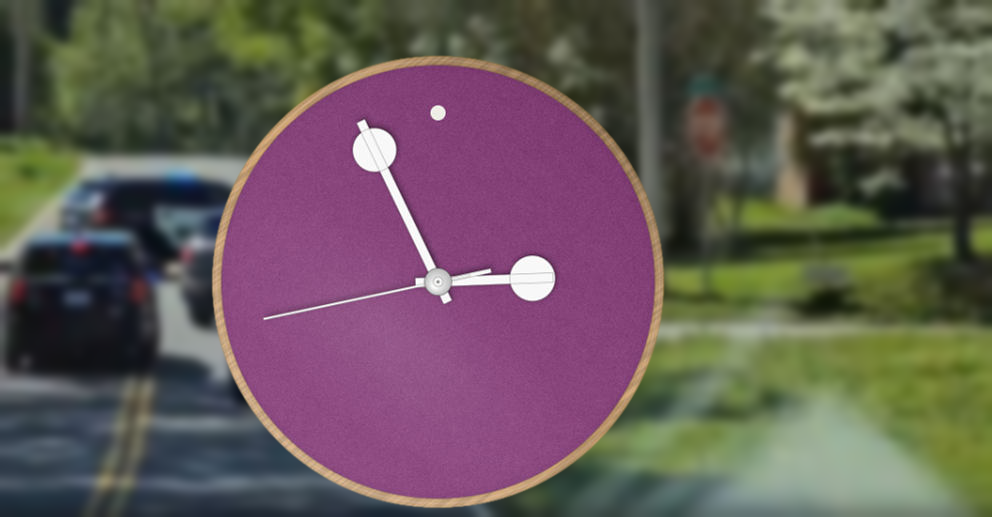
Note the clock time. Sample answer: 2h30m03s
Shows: 2h55m43s
